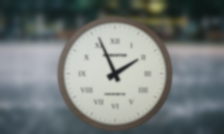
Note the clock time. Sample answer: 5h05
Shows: 1h56
